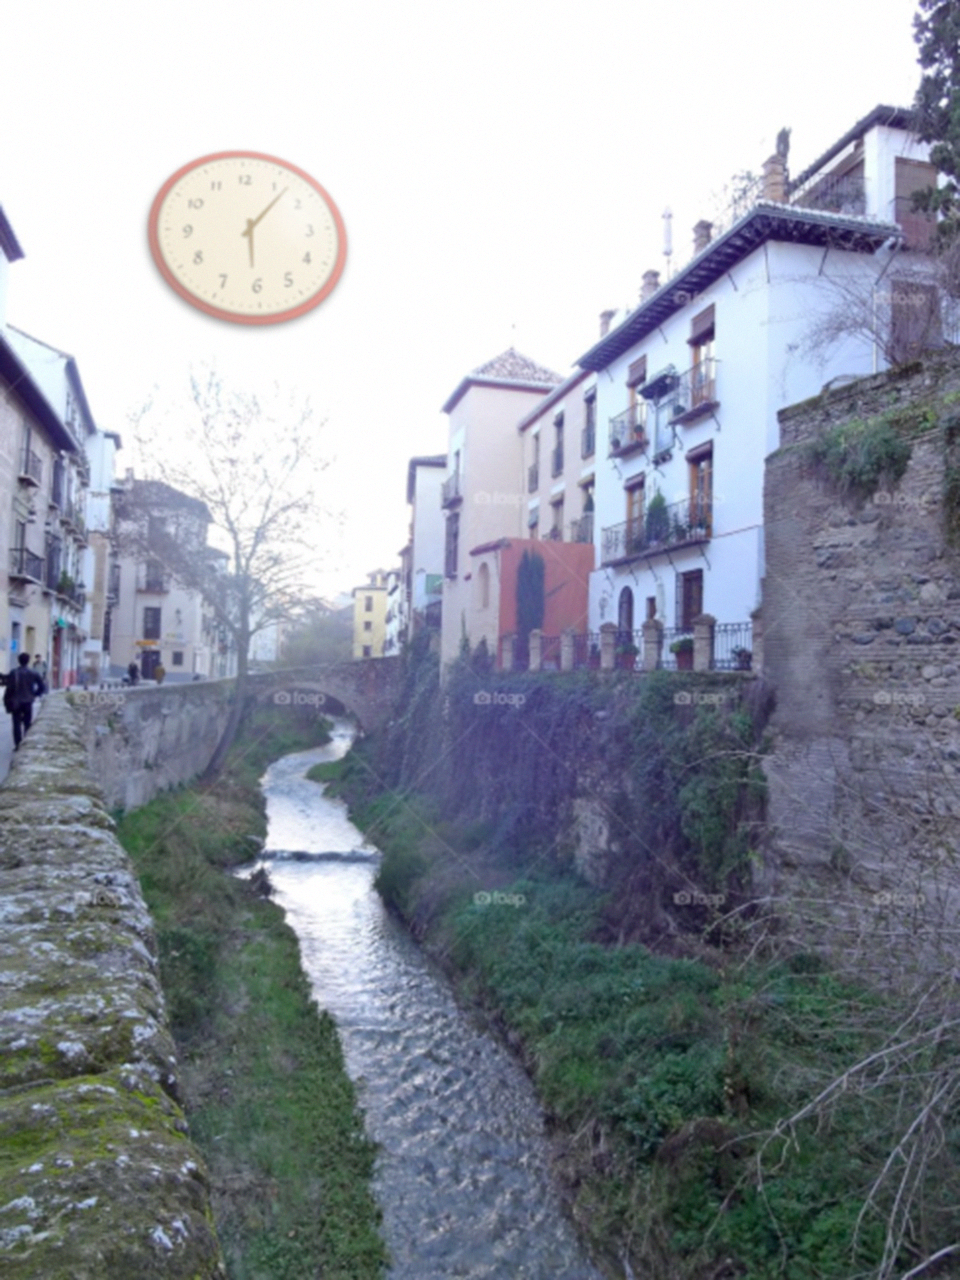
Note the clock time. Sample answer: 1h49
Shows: 6h07
